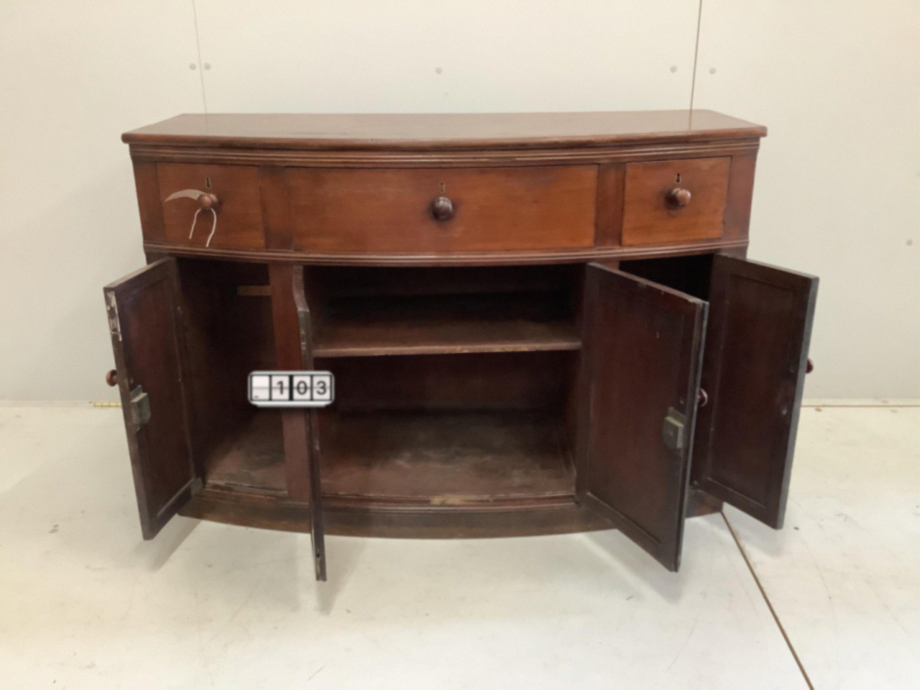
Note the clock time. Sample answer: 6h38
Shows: 1h03
